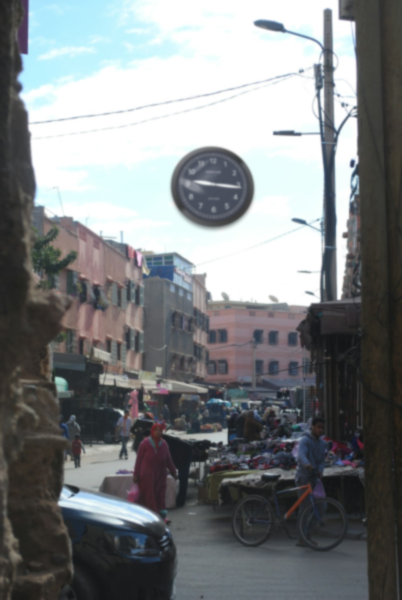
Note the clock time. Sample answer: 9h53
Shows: 9h16
